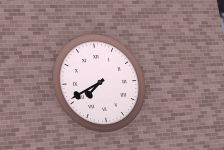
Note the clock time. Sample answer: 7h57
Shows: 7h41
